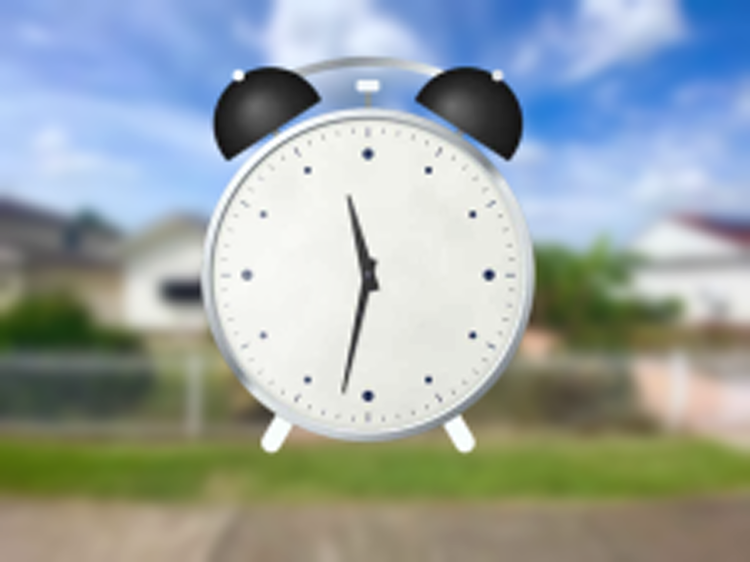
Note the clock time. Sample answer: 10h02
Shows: 11h32
